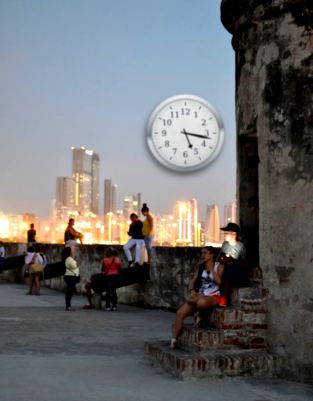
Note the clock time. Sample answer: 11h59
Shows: 5h17
